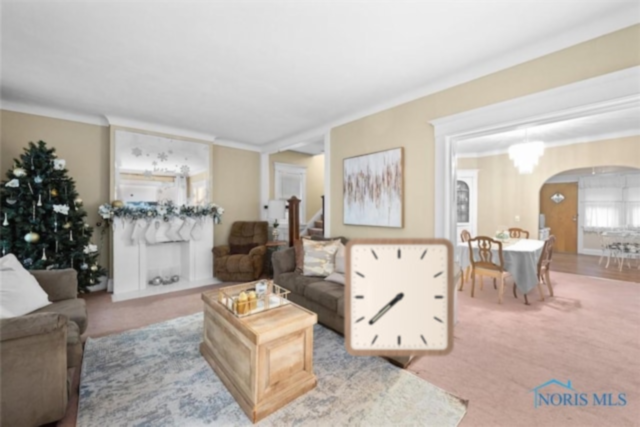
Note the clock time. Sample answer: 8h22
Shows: 7h38
